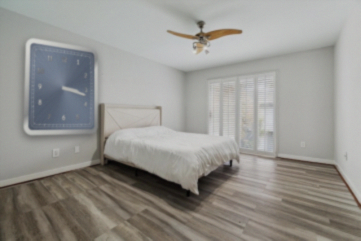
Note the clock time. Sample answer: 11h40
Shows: 3h17
